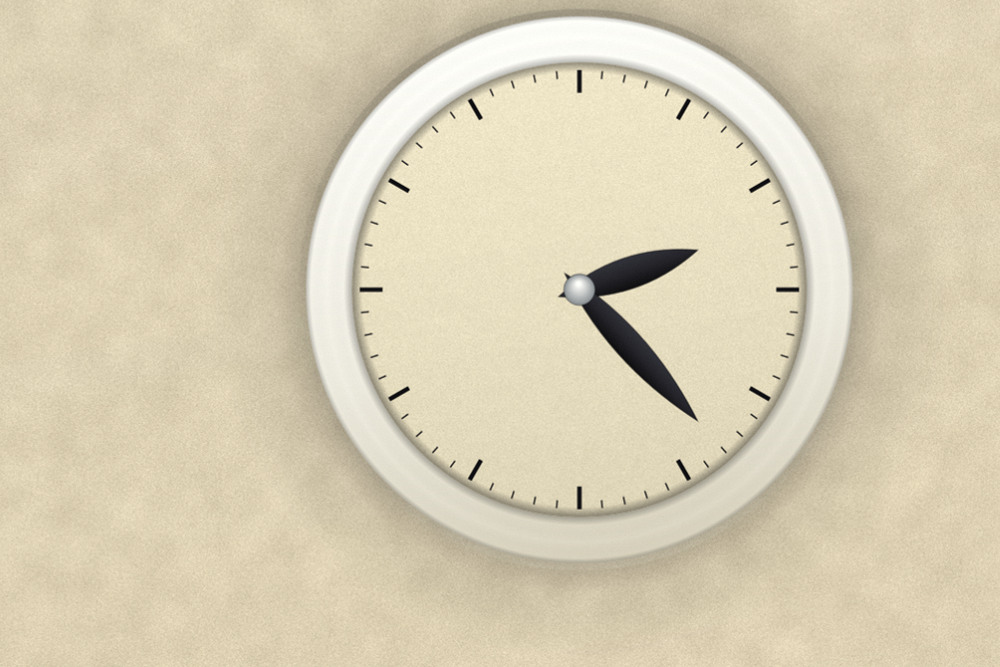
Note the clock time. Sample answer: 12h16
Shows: 2h23
